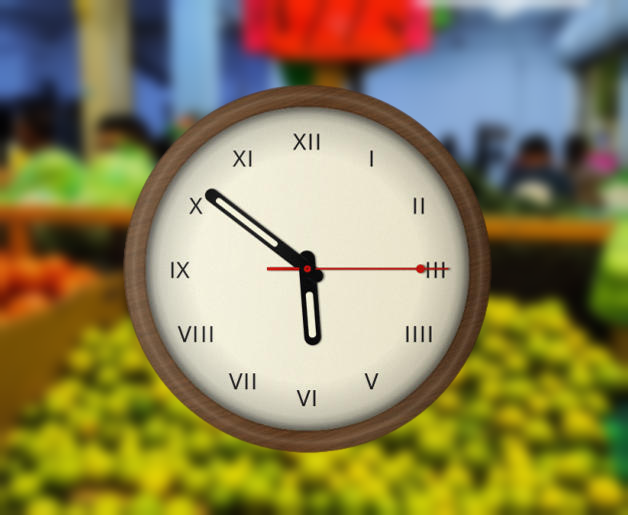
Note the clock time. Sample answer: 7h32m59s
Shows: 5h51m15s
